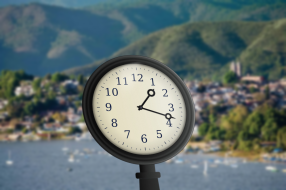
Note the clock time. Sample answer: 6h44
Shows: 1h18
